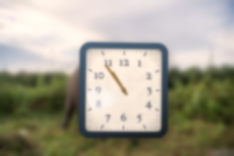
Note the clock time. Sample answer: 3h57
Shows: 10h54
